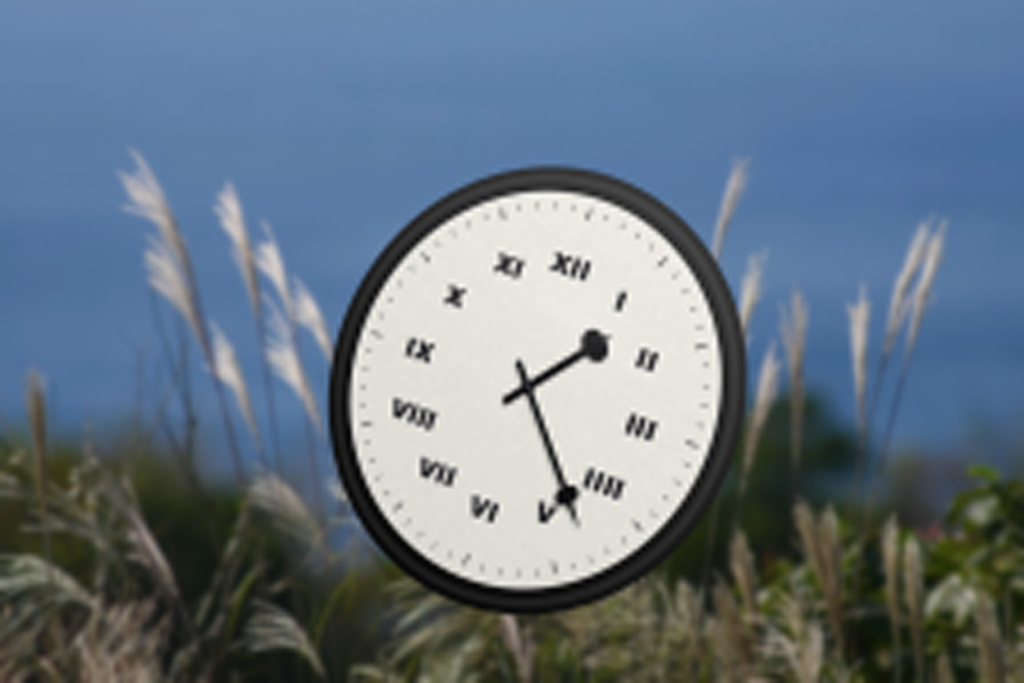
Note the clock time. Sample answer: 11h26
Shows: 1h23
